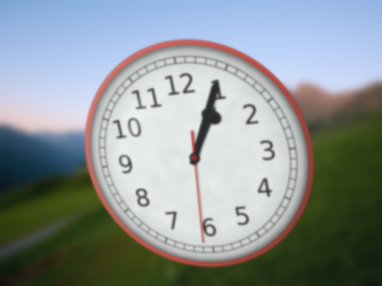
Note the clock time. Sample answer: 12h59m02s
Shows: 1h04m31s
